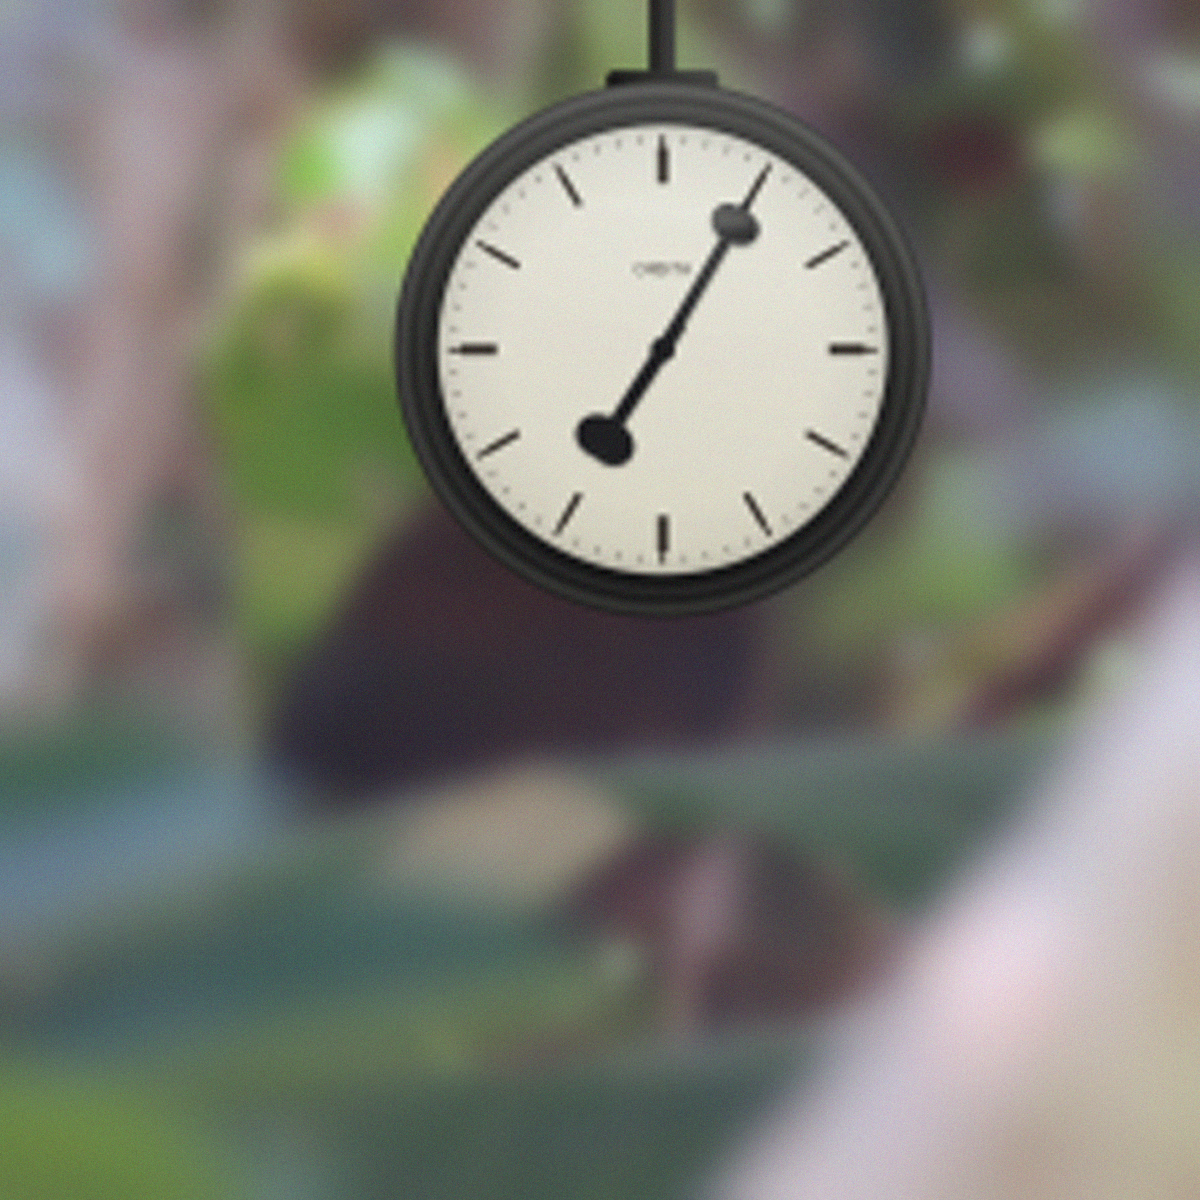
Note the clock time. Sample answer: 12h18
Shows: 7h05
